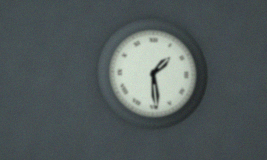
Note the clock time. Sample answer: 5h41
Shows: 1h29
